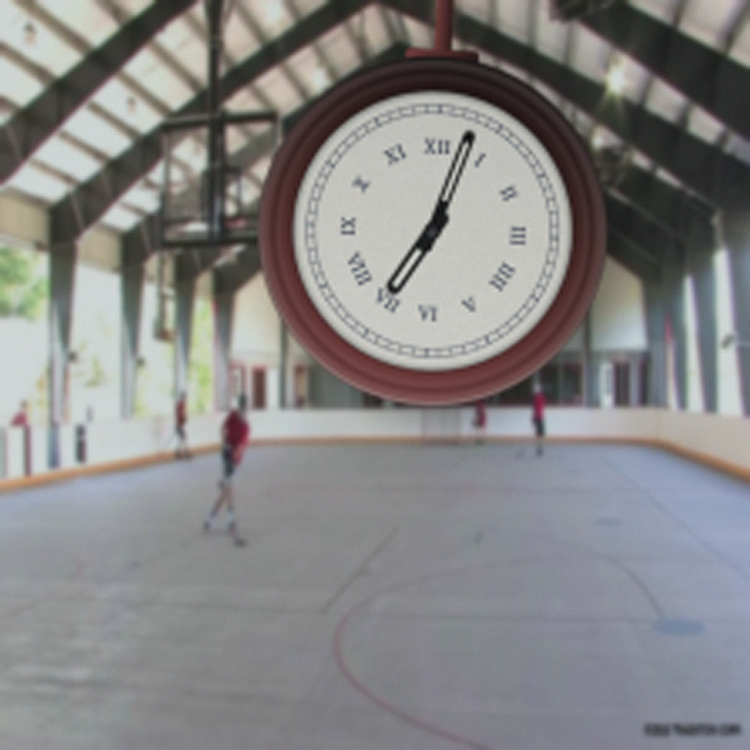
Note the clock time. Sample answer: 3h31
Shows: 7h03
